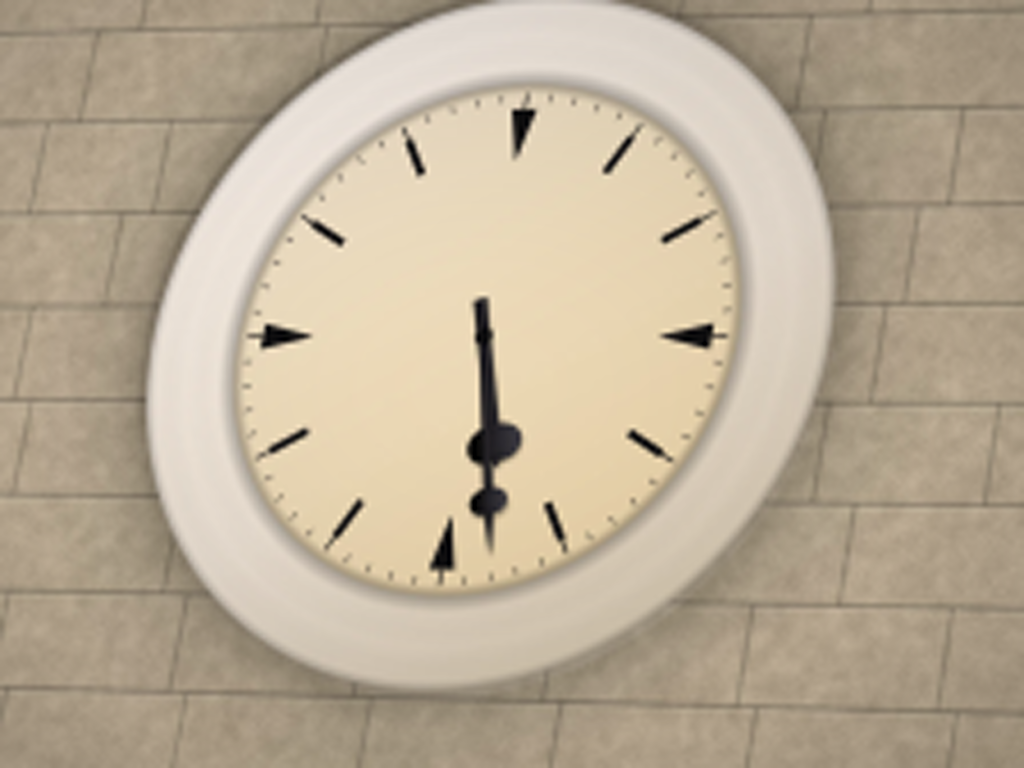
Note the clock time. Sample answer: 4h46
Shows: 5h28
